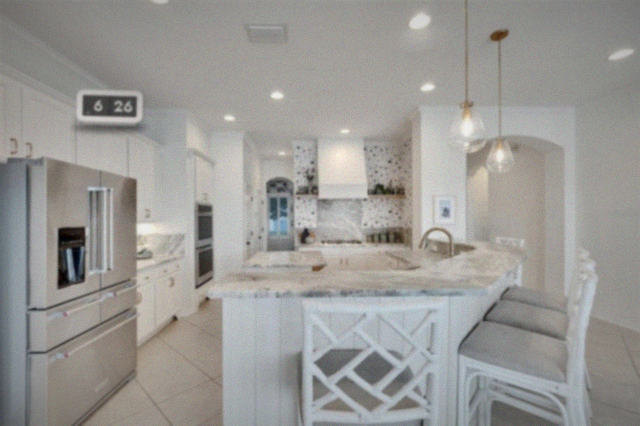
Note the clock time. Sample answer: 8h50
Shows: 6h26
